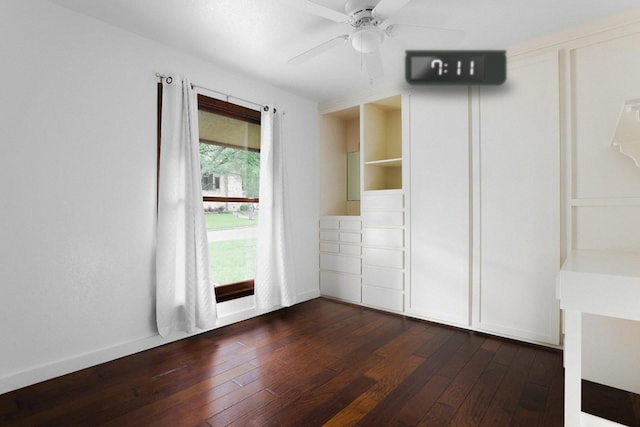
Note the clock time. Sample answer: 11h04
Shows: 7h11
